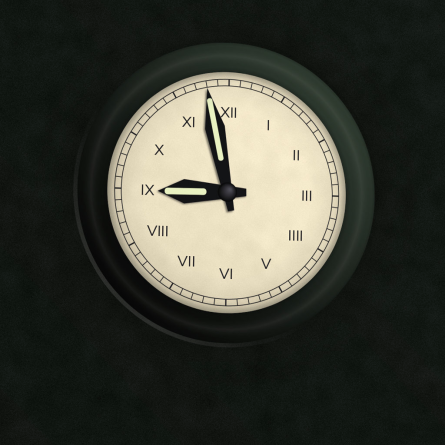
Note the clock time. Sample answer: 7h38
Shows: 8h58
